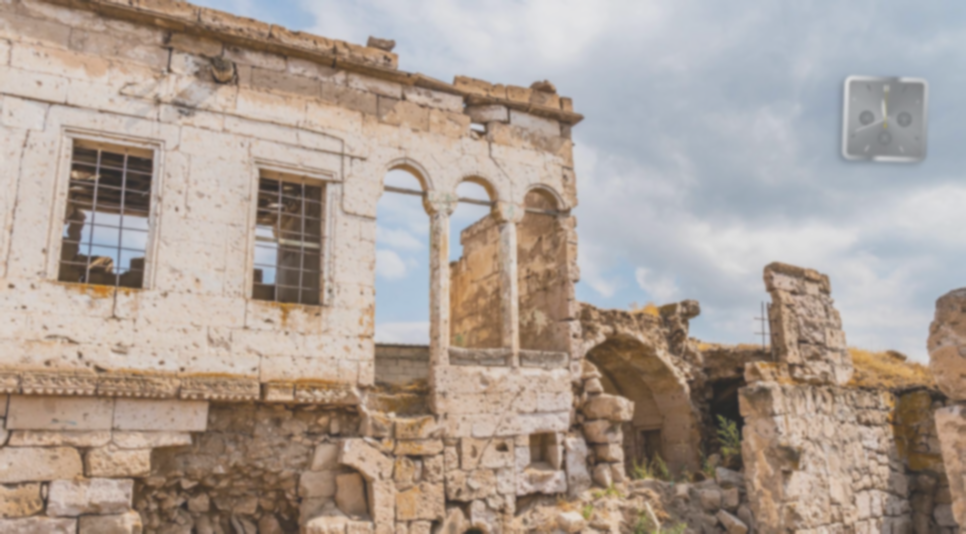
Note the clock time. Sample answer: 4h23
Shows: 11h41
